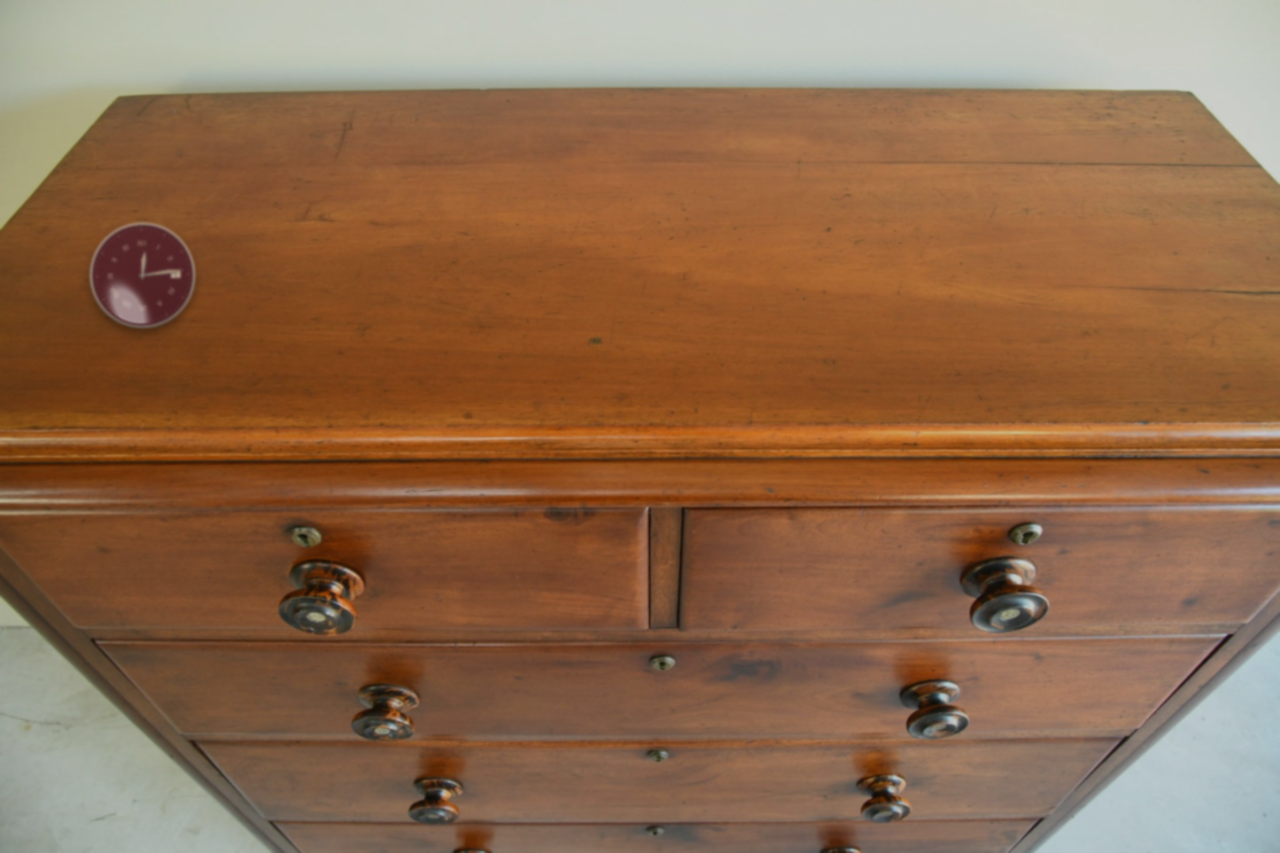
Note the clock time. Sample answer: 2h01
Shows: 12h14
